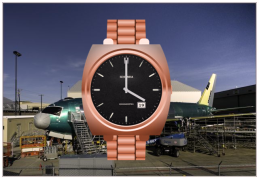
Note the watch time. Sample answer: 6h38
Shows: 4h00
